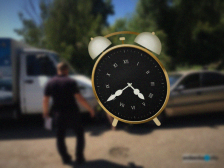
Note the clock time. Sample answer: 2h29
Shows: 4h40
